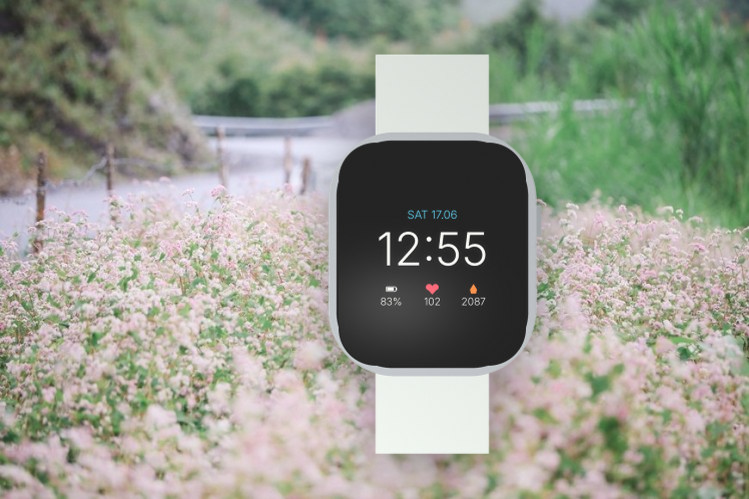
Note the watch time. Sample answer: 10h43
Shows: 12h55
